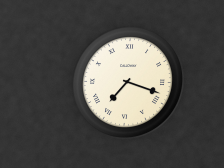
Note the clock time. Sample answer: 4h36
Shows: 7h18
